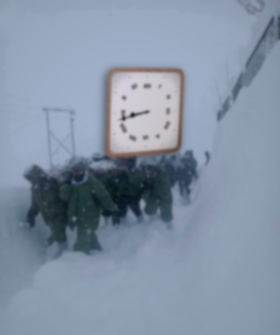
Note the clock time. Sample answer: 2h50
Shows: 8h43
